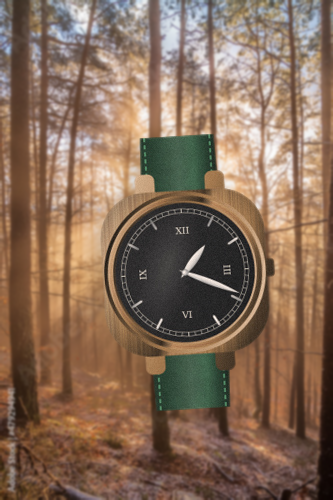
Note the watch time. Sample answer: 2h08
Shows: 1h19
